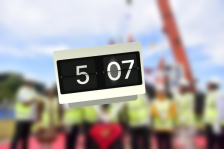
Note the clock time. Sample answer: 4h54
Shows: 5h07
